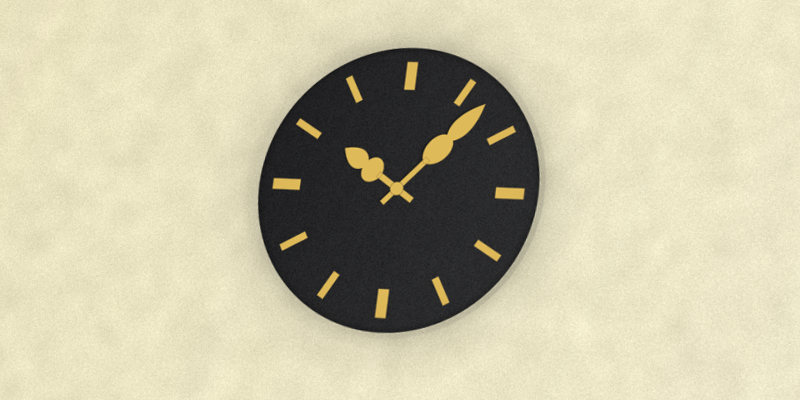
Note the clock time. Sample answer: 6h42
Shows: 10h07
